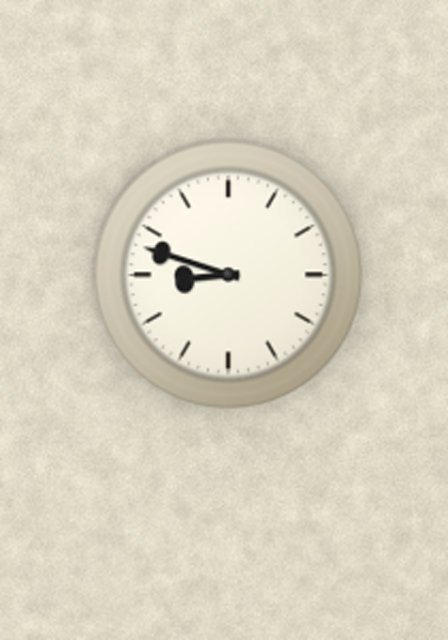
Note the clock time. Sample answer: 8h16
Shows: 8h48
